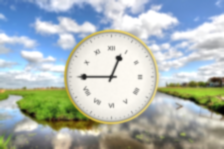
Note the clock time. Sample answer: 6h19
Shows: 12h45
